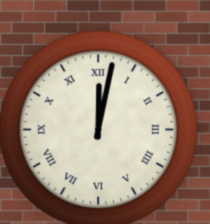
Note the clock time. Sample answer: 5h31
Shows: 12h02
